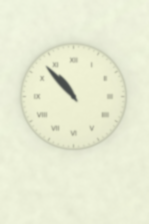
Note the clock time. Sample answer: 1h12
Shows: 10h53
